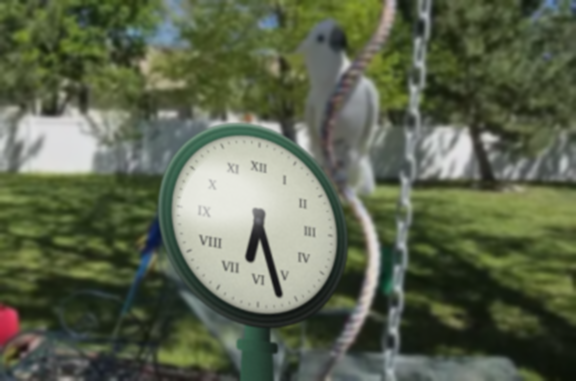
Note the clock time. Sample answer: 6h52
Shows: 6h27
